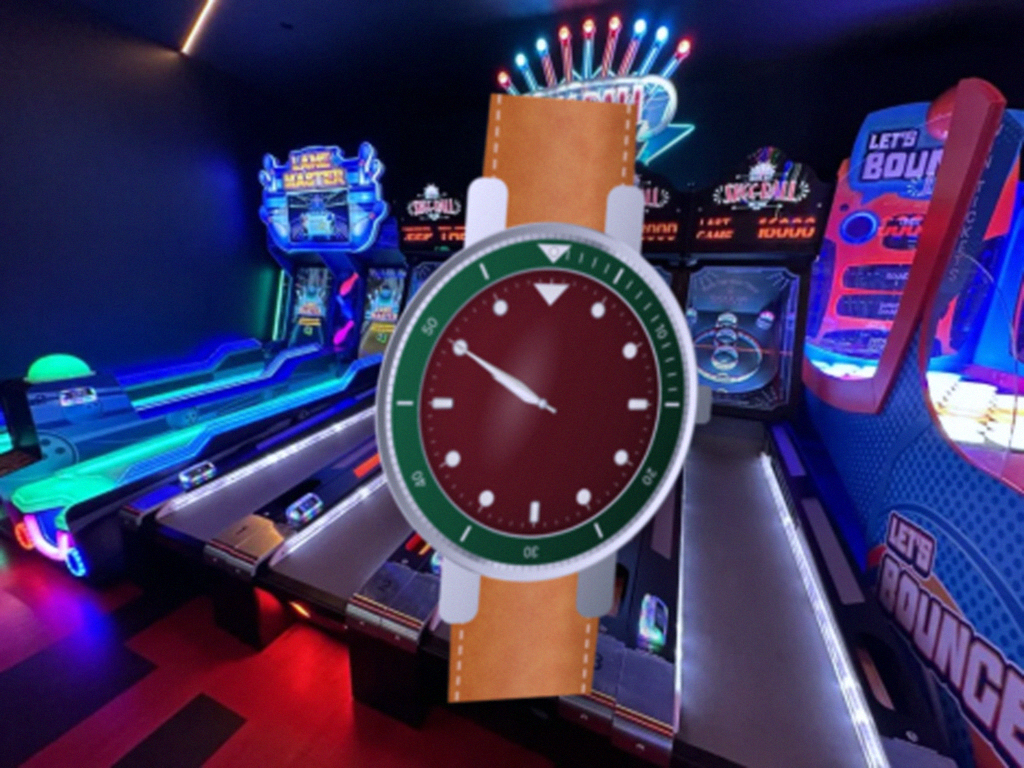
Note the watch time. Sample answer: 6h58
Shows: 9h50
